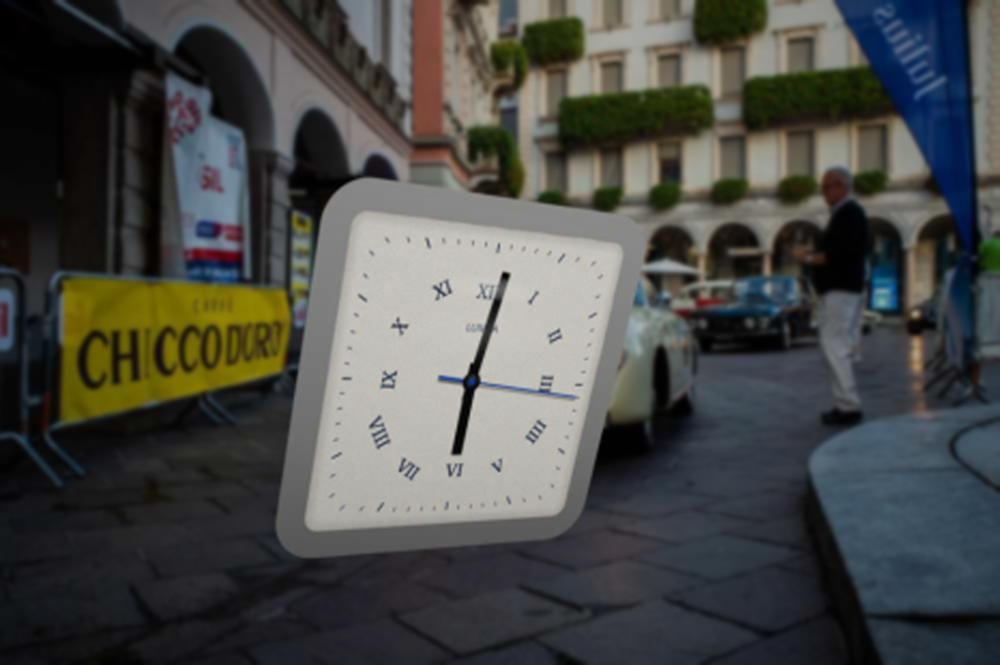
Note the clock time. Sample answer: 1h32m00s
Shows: 6h01m16s
